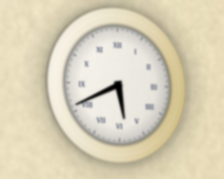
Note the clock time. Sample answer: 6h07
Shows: 5h41
